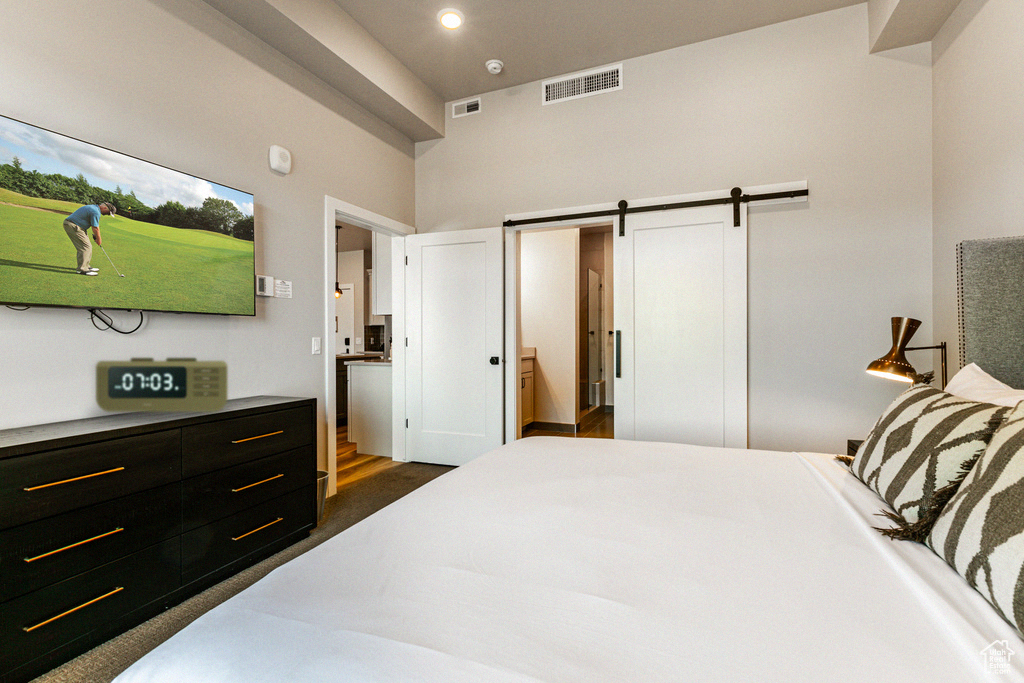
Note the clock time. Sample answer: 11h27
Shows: 7h03
